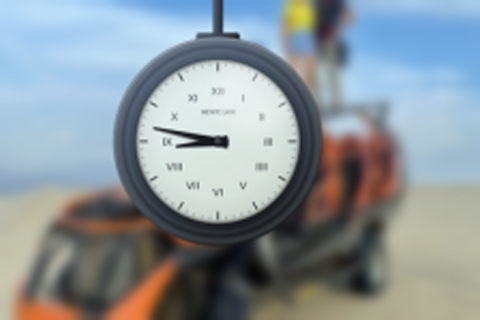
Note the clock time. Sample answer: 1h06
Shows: 8h47
